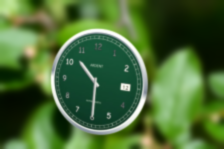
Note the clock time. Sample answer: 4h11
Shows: 10h30
